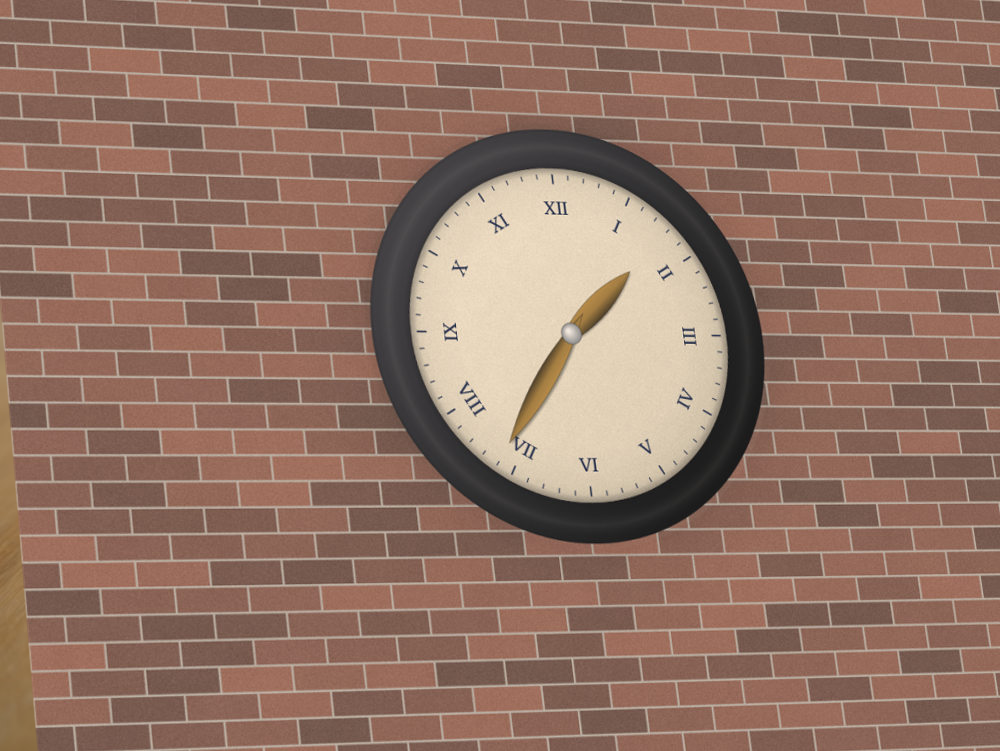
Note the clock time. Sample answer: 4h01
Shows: 1h36
